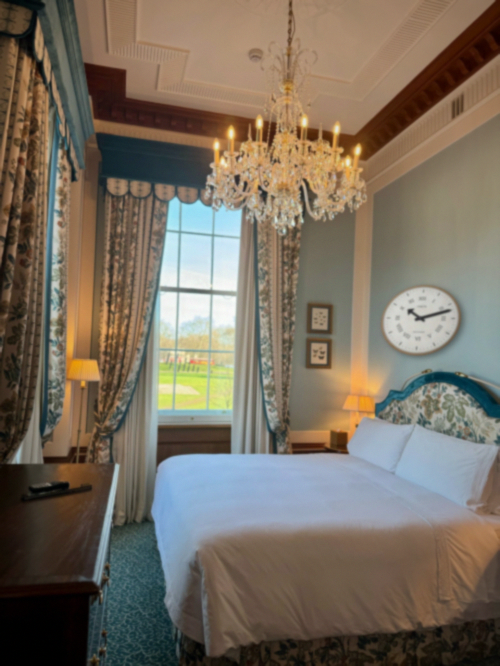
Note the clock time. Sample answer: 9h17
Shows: 10h12
